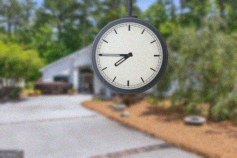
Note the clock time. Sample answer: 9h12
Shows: 7h45
